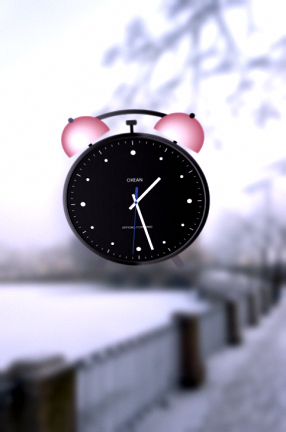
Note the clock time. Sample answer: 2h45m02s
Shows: 1h27m31s
